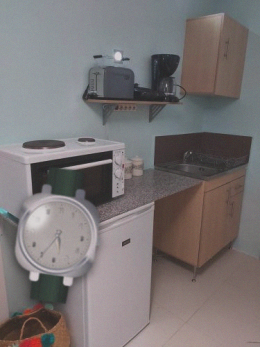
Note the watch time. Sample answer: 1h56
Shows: 5h35
